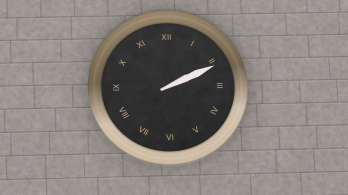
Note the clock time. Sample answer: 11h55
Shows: 2h11
